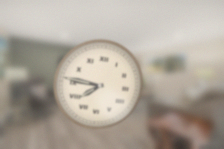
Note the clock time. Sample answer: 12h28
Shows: 7h46
